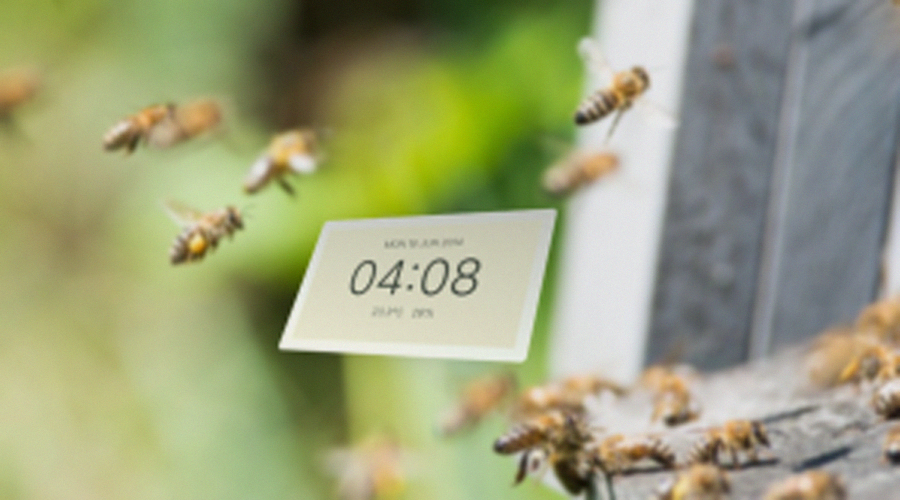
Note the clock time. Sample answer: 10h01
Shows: 4h08
